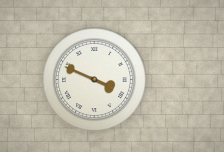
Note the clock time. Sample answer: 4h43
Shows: 3h49
